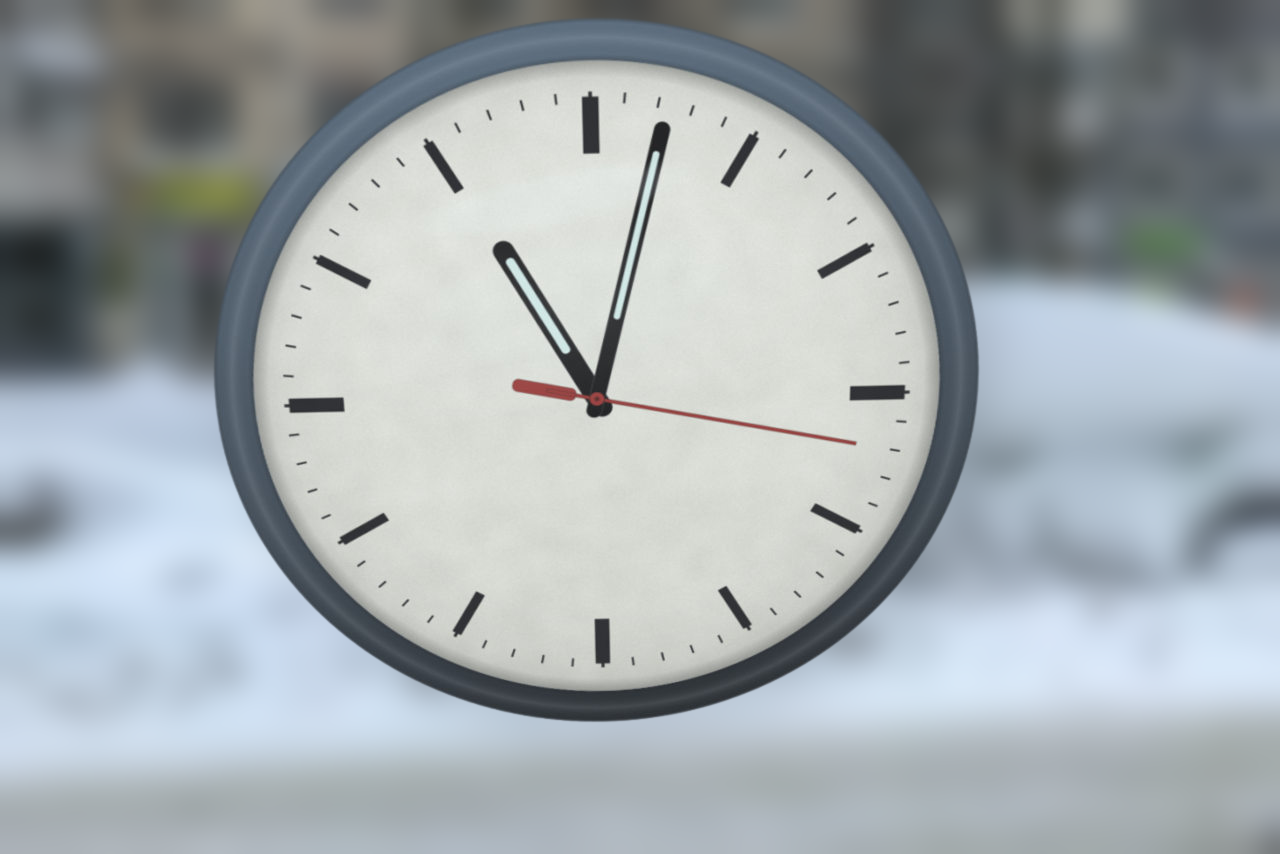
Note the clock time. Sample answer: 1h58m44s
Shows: 11h02m17s
